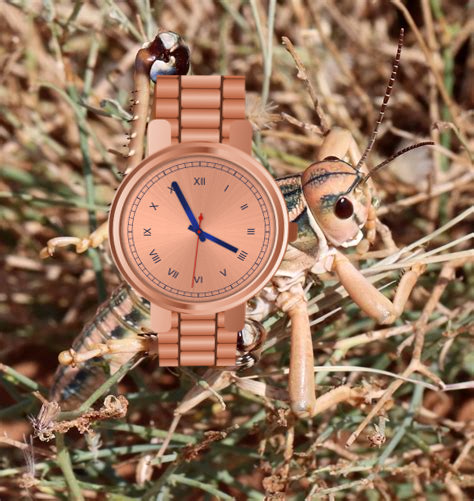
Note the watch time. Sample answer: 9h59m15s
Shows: 3h55m31s
